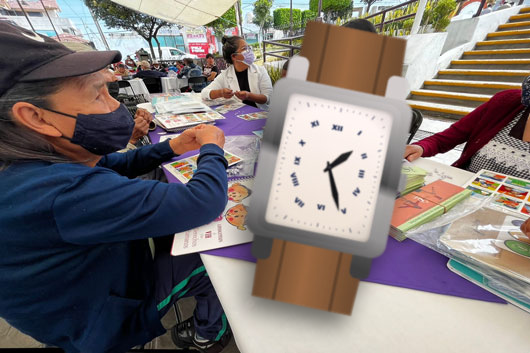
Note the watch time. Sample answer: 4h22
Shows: 1h26
